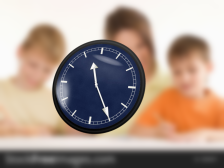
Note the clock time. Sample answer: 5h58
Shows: 11h25
